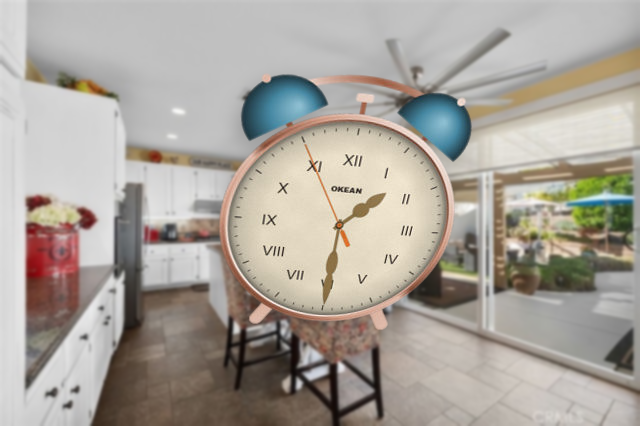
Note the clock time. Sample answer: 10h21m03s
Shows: 1h29m55s
